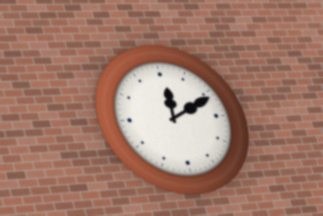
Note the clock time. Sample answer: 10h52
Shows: 12h11
